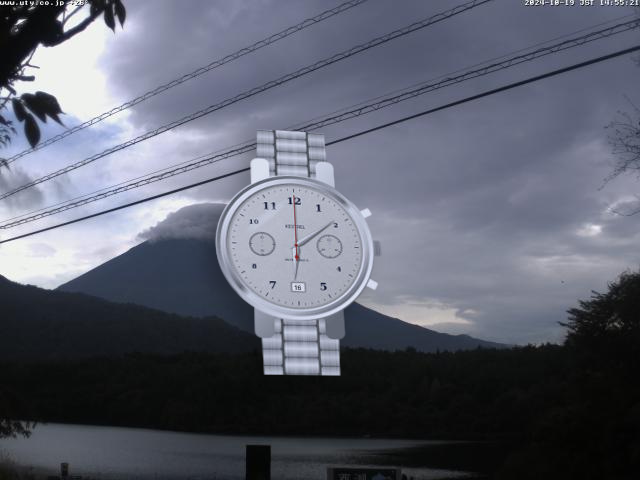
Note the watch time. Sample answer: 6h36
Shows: 6h09
